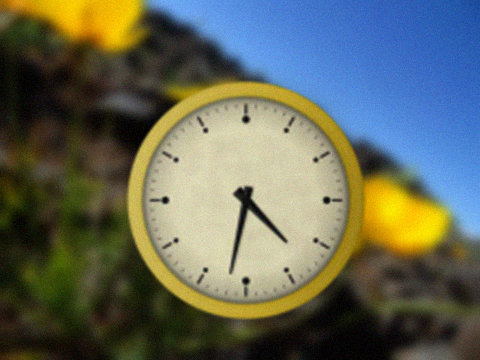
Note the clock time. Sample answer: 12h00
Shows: 4h32
